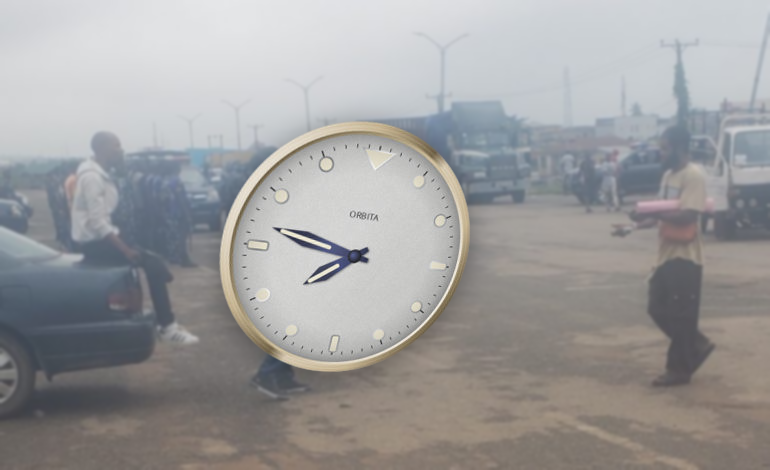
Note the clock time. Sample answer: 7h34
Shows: 7h47
